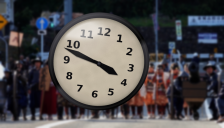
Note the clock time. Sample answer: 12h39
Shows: 3h48
